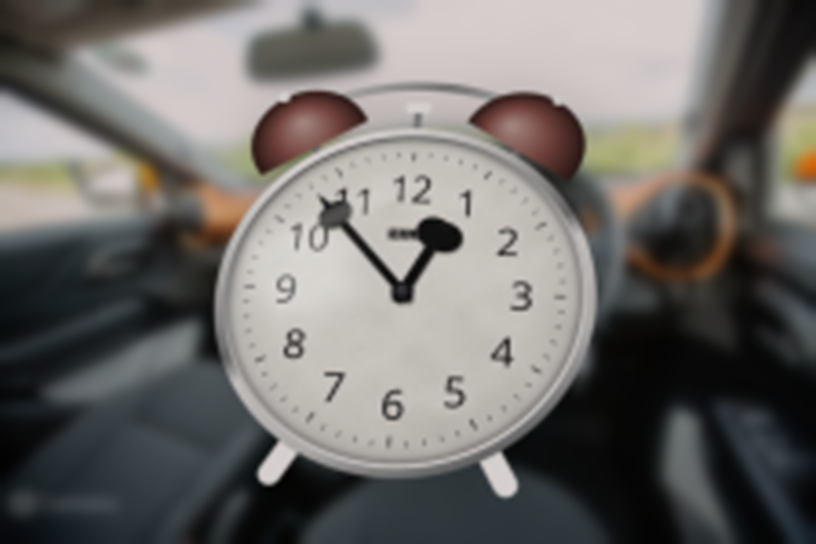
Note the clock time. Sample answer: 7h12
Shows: 12h53
